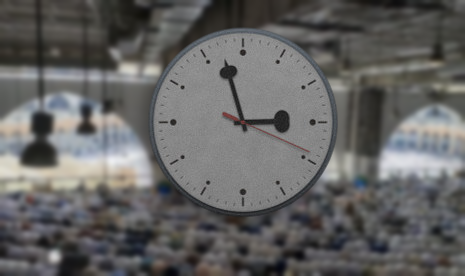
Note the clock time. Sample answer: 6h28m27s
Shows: 2h57m19s
